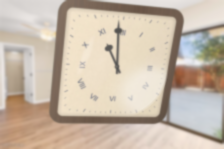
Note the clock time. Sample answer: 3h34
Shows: 10h59
